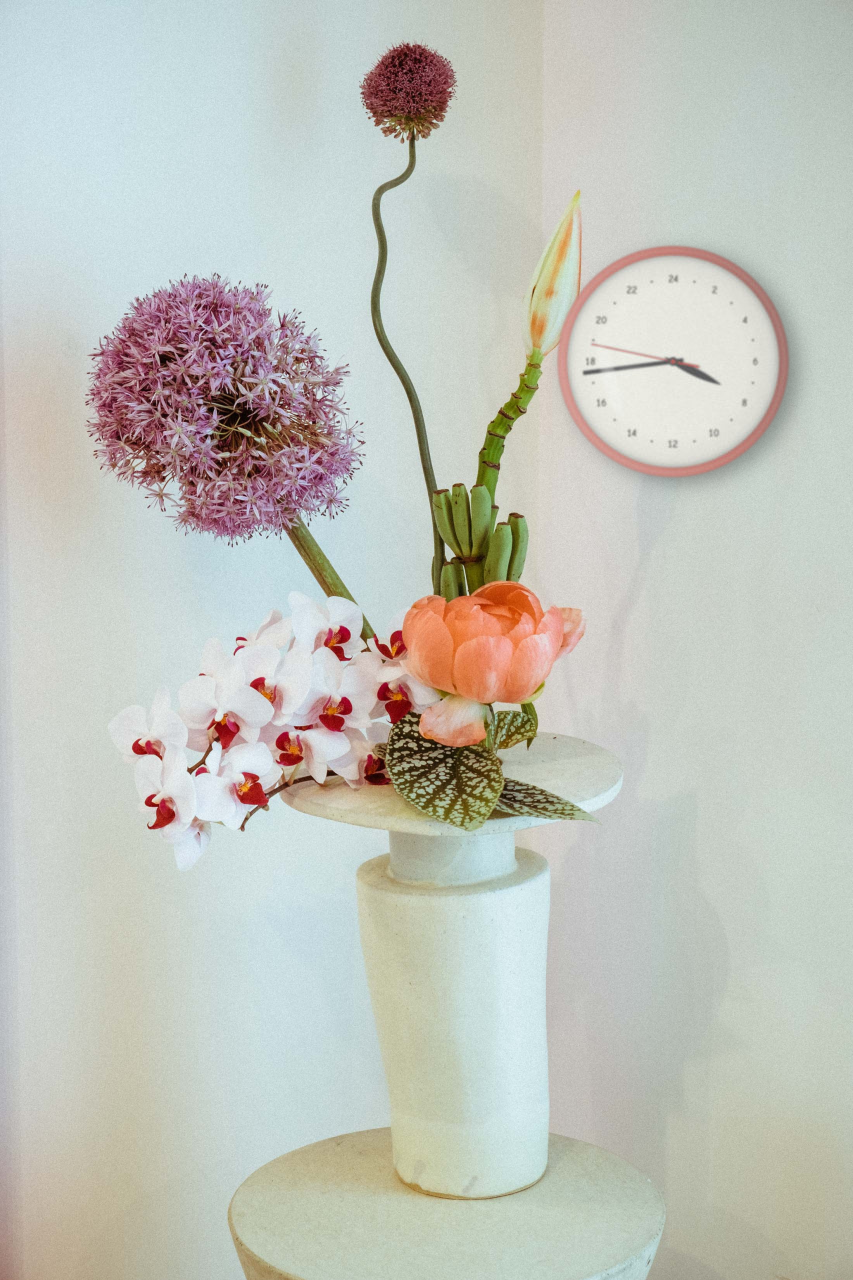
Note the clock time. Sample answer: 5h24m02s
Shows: 7h43m47s
